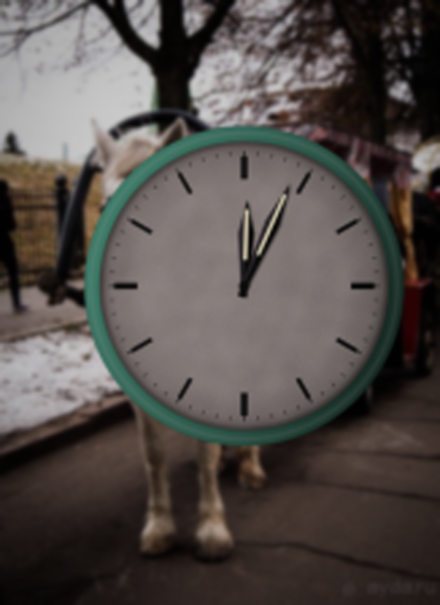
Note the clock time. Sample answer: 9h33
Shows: 12h04
